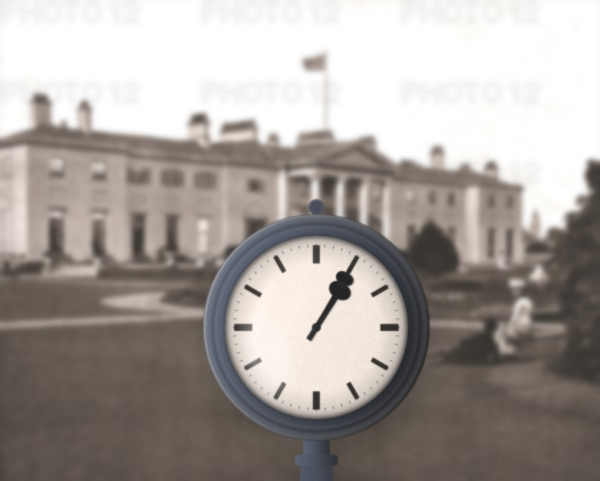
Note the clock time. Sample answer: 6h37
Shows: 1h05
